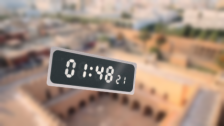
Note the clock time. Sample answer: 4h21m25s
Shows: 1h48m21s
